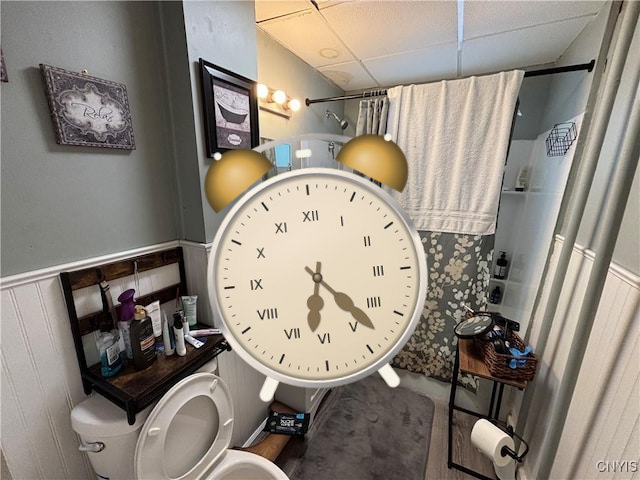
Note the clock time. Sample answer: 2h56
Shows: 6h23
